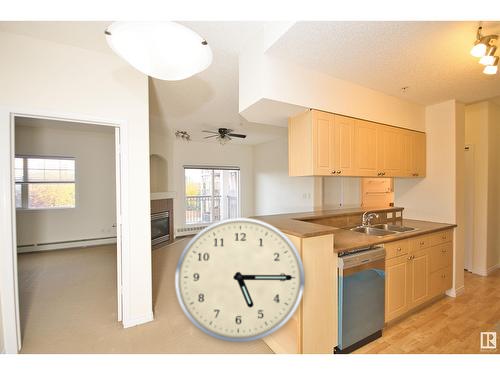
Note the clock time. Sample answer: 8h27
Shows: 5h15
